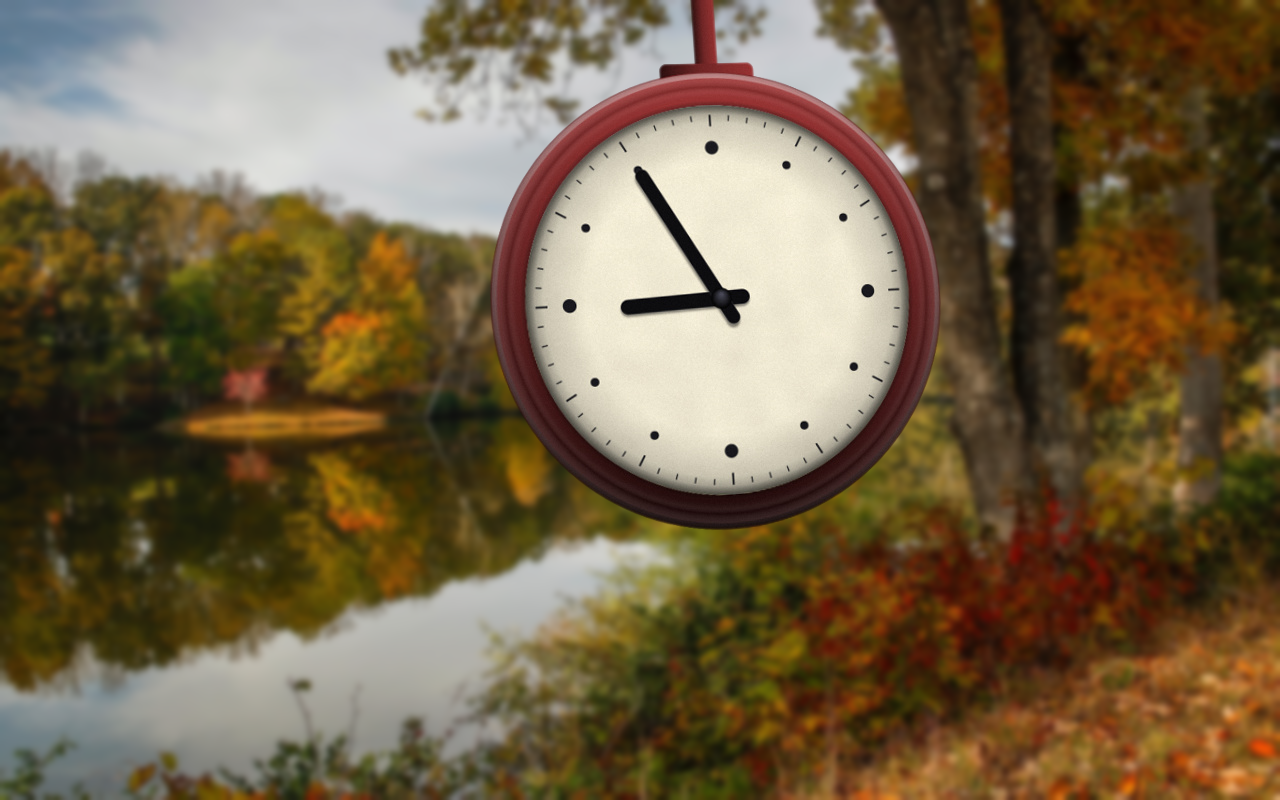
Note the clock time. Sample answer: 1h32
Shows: 8h55
